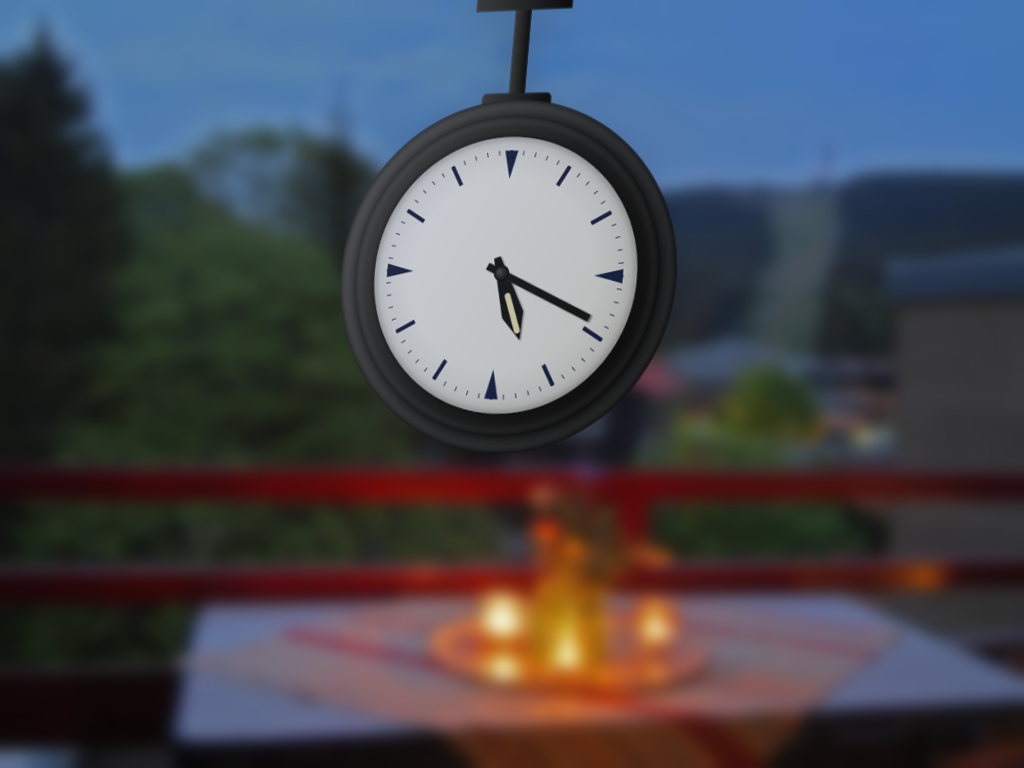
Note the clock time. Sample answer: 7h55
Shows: 5h19
